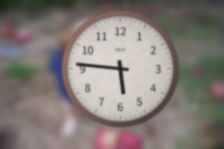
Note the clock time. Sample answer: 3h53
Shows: 5h46
